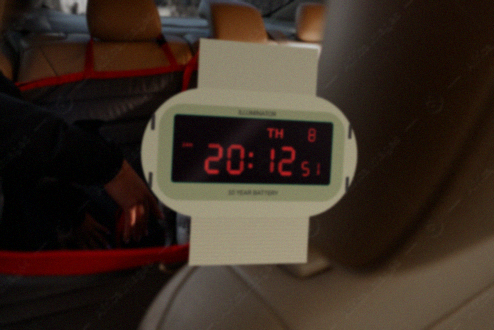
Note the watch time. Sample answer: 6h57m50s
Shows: 20h12m51s
